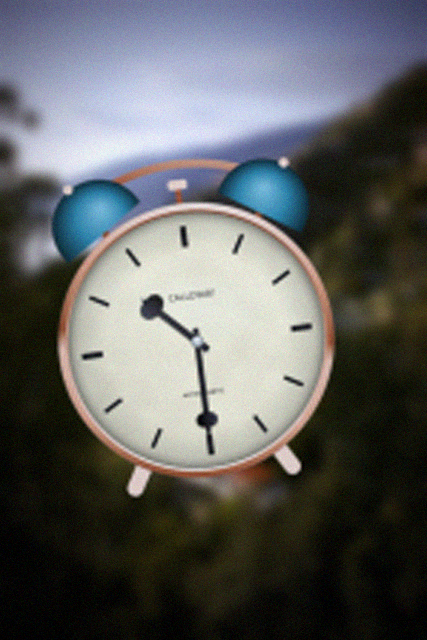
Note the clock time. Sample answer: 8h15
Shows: 10h30
